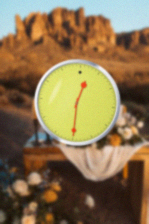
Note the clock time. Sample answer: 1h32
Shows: 12h30
